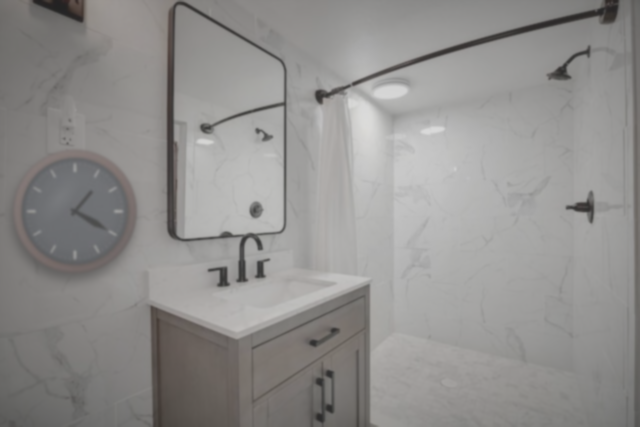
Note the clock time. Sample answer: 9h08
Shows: 1h20
